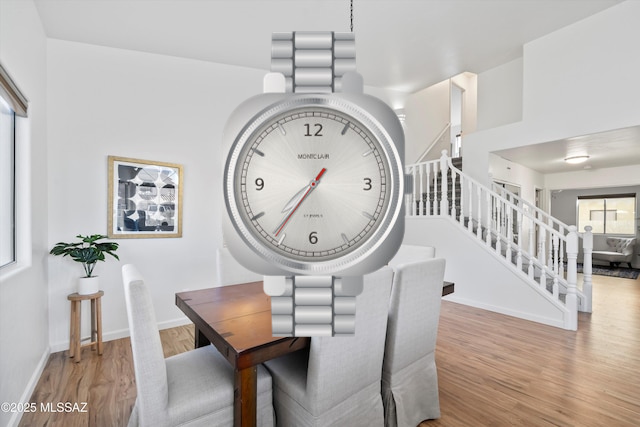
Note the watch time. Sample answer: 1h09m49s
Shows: 7h36m36s
